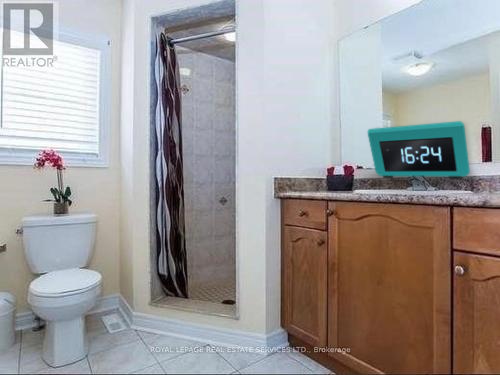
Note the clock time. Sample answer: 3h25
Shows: 16h24
